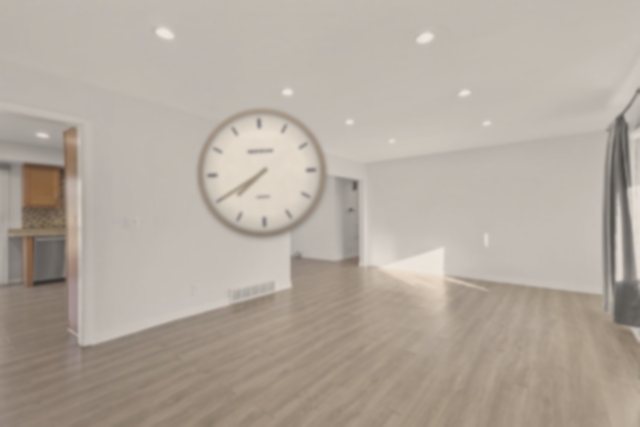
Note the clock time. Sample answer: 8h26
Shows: 7h40
